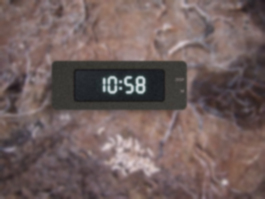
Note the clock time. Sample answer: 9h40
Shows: 10h58
